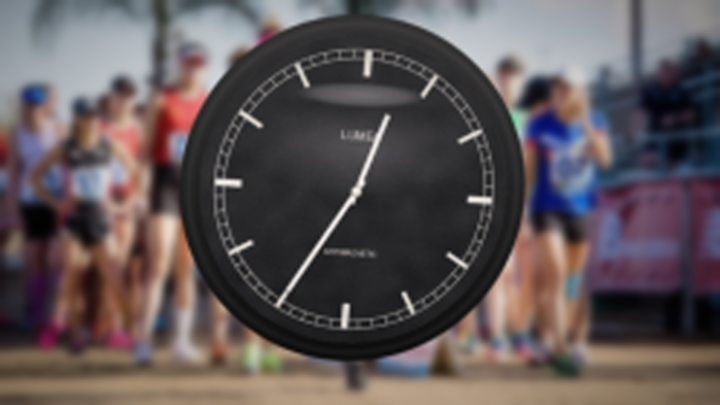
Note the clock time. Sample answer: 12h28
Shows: 12h35
